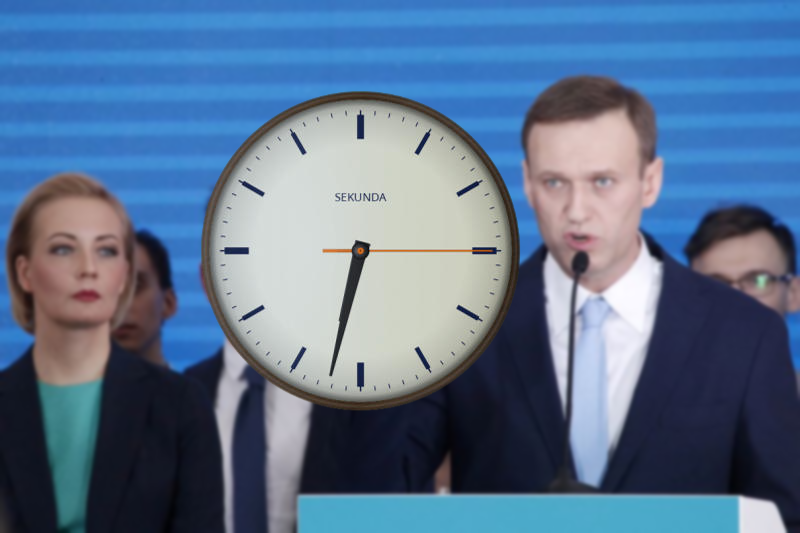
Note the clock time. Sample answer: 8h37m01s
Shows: 6h32m15s
